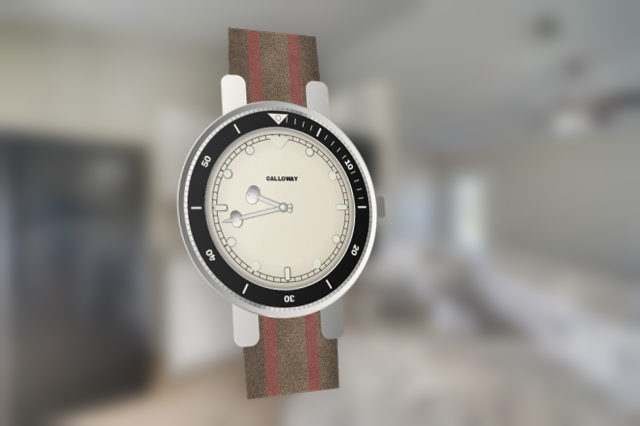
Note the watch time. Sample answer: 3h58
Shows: 9h43
